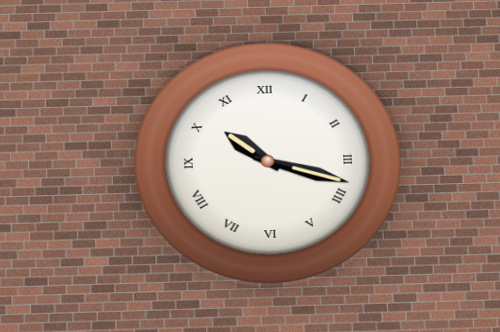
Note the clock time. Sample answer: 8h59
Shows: 10h18
